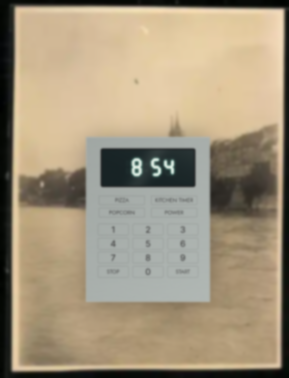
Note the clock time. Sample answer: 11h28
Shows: 8h54
